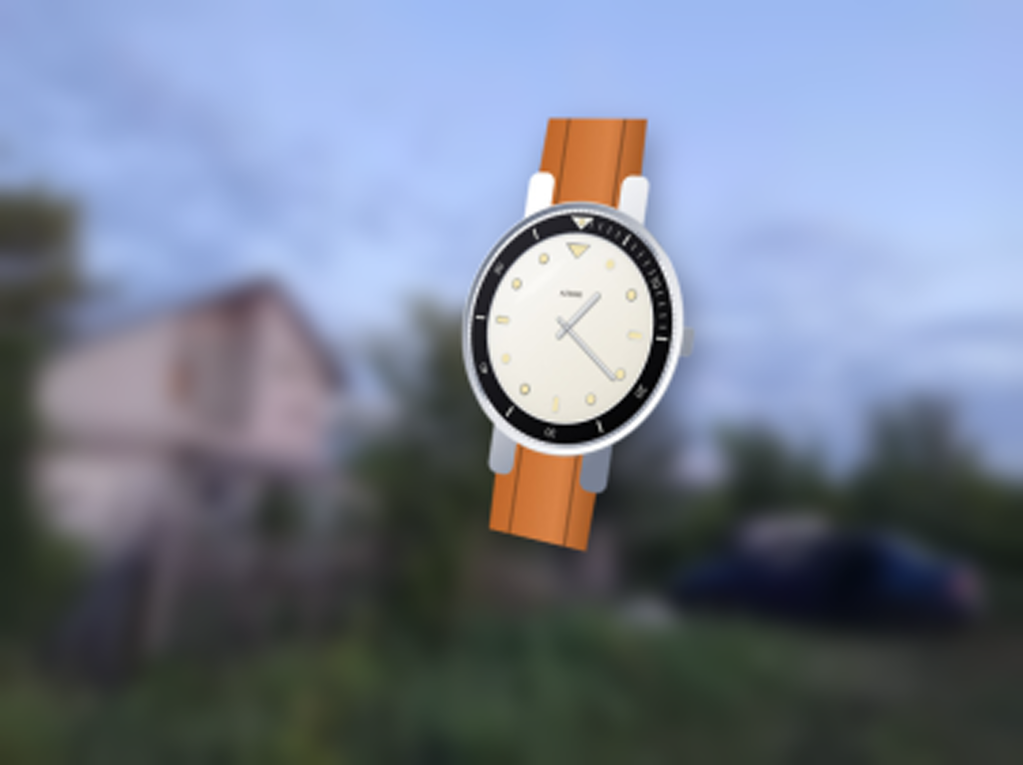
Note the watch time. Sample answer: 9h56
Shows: 1h21
